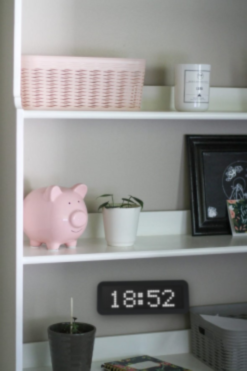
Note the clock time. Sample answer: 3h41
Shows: 18h52
